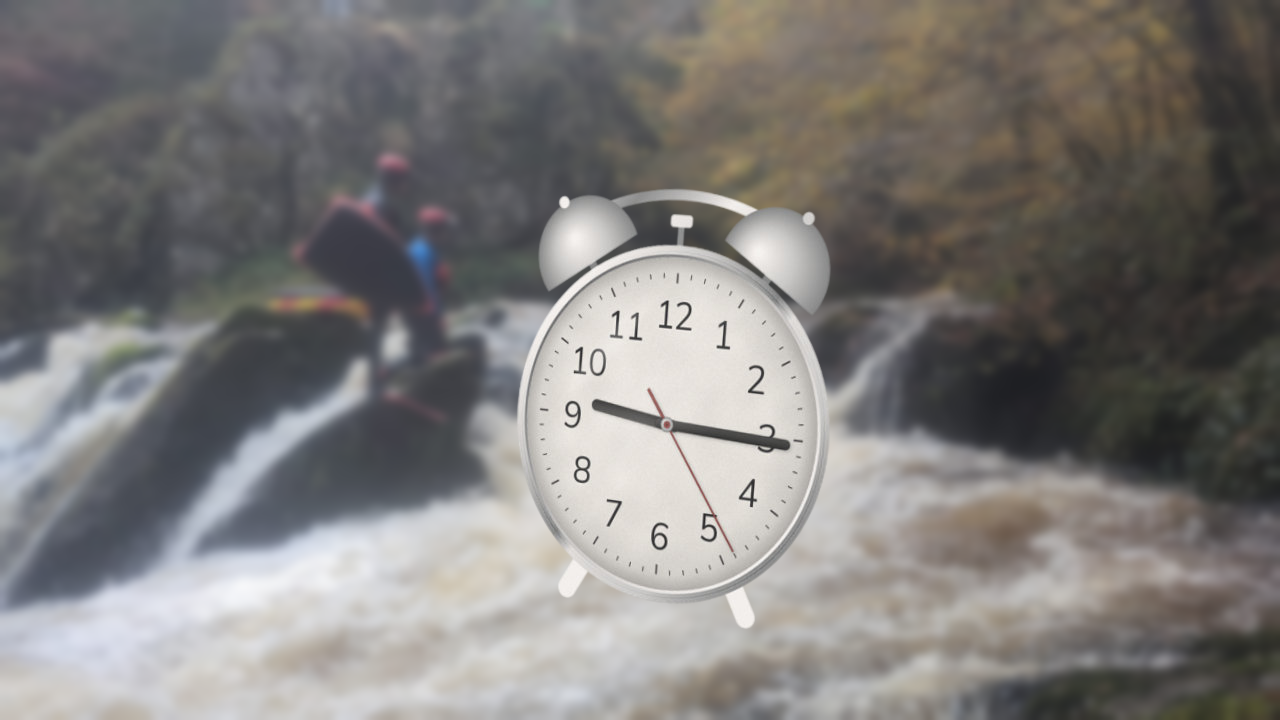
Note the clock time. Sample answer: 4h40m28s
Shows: 9h15m24s
